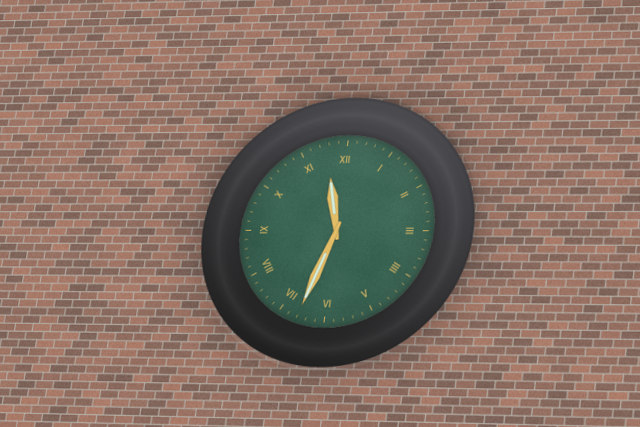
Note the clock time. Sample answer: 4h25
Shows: 11h33
